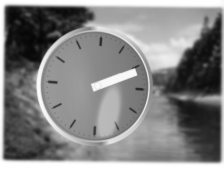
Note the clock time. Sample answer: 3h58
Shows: 2h11
